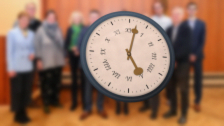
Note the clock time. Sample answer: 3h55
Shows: 5h02
